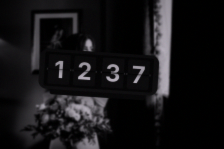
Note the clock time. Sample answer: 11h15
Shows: 12h37
